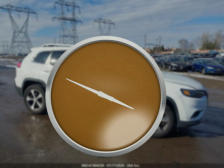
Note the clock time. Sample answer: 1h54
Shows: 3h49
